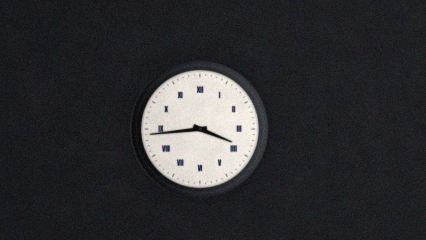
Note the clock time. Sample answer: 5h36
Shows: 3h44
